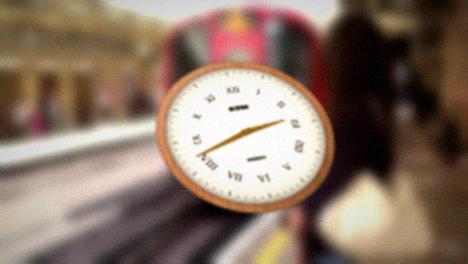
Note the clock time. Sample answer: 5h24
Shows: 2h42
